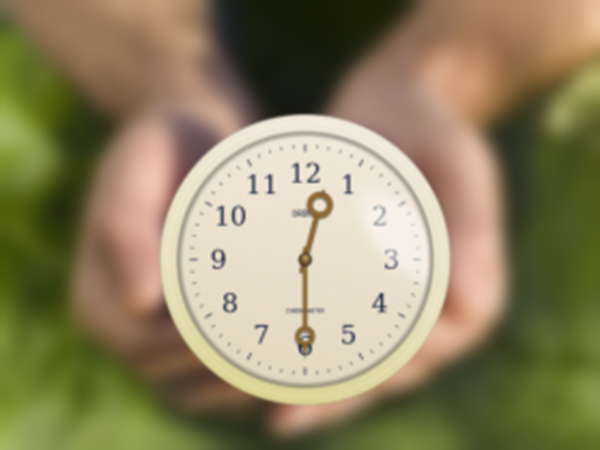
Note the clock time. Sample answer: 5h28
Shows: 12h30
